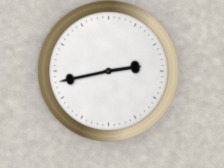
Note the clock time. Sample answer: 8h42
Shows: 2h43
